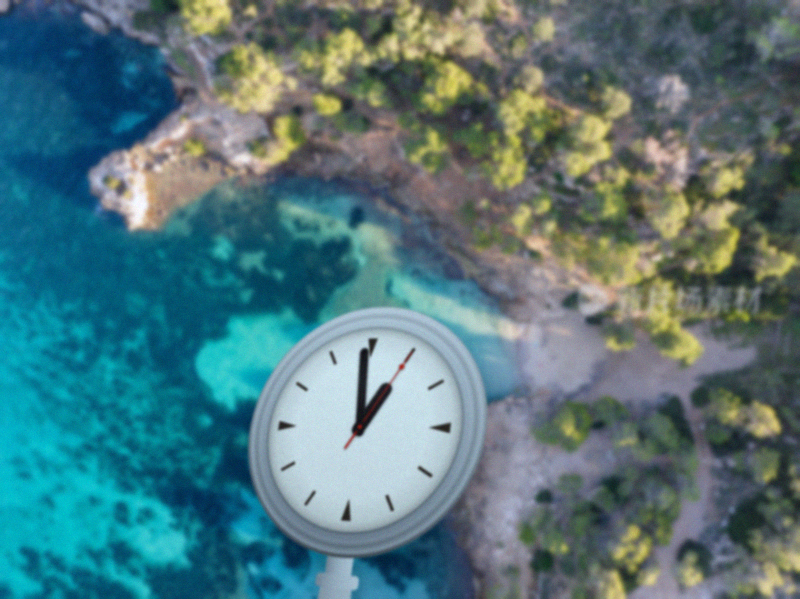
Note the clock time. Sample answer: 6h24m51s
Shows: 12h59m05s
